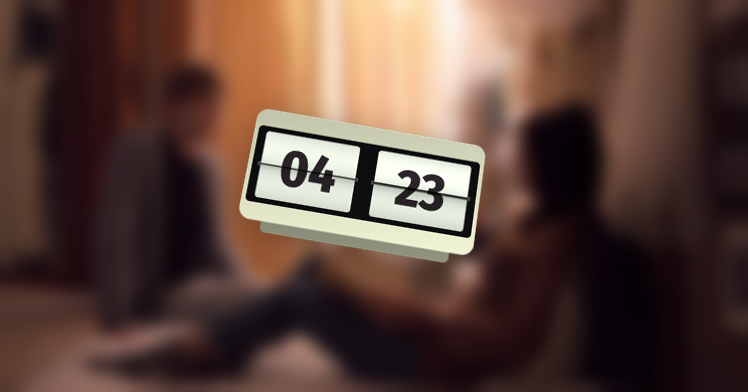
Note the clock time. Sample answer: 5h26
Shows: 4h23
